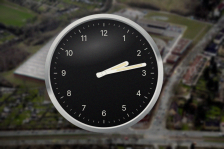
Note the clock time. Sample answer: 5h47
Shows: 2h13
